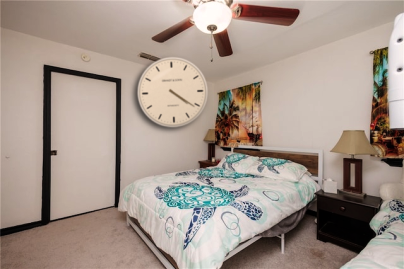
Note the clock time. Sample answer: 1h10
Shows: 4h21
